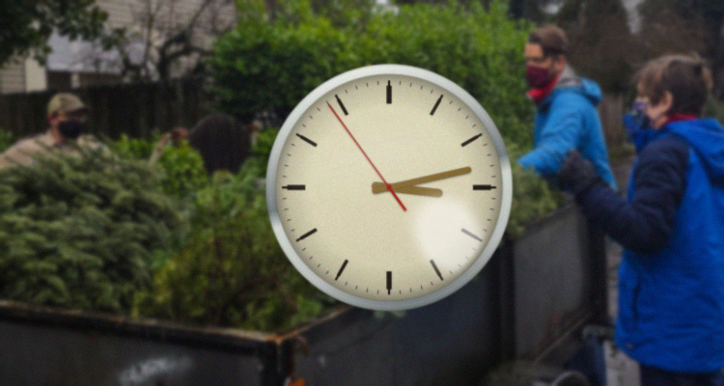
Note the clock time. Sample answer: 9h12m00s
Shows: 3h12m54s
